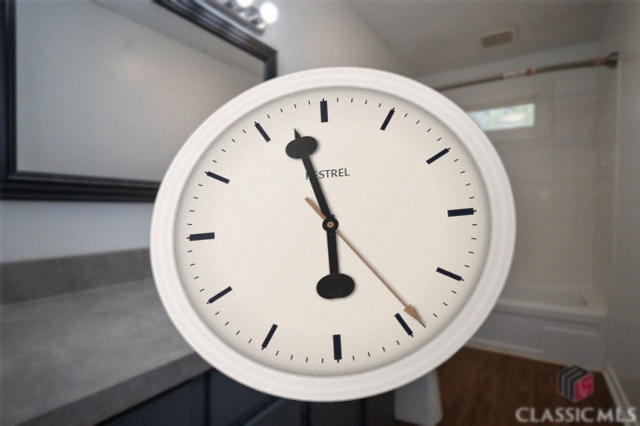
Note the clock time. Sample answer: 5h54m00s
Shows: 5h57m24s
